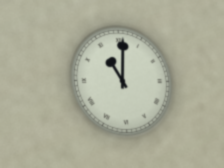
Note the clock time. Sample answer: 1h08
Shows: 11h01
